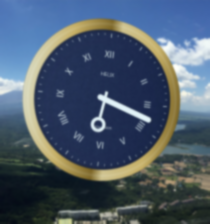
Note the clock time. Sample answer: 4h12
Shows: 6h18
